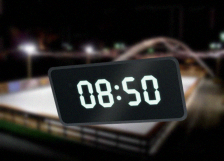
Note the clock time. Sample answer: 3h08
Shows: 8h50
